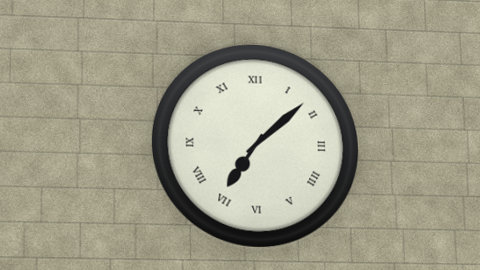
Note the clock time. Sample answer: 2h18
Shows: 7h08
